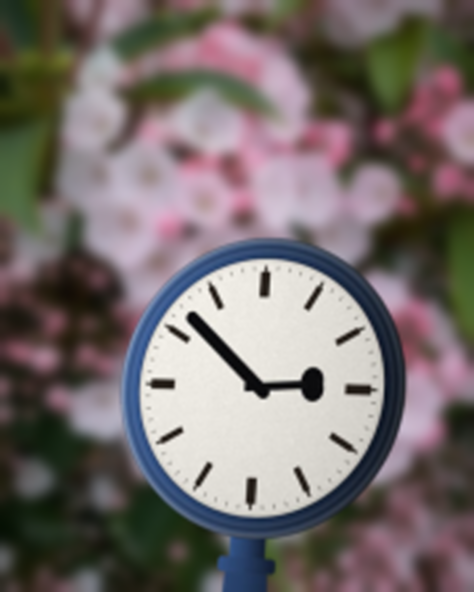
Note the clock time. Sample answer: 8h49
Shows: 2h52
